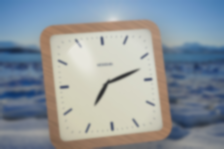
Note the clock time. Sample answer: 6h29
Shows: 7h12
